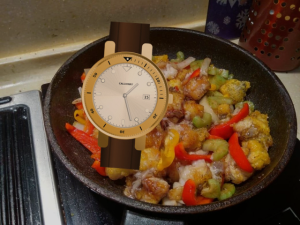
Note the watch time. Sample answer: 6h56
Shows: 1h27
